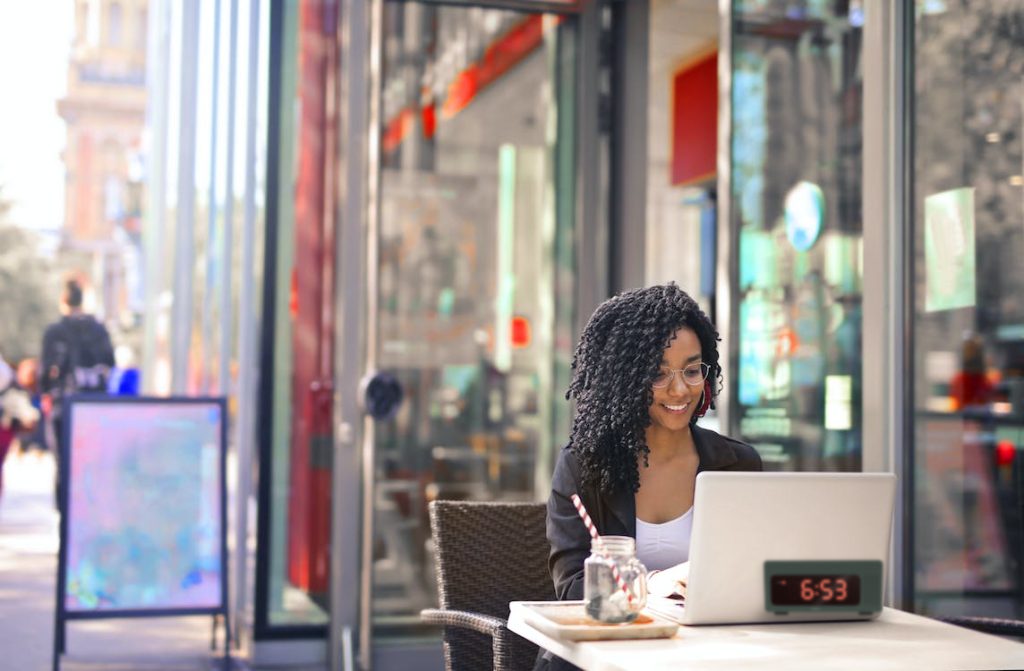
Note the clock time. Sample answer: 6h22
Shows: 6h53
